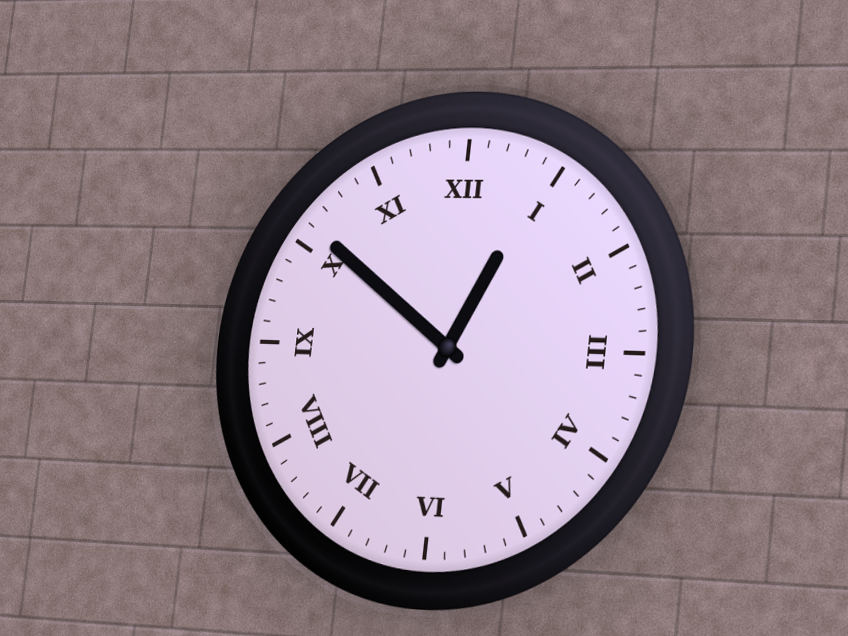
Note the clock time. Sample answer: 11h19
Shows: 12h51
